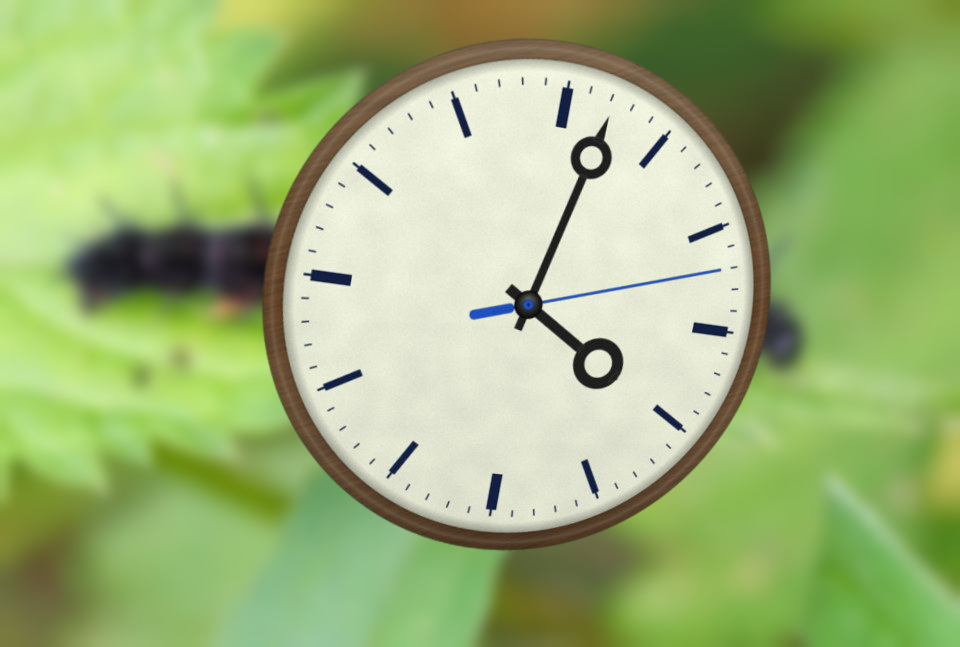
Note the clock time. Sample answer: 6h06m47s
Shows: 4h02m12s
